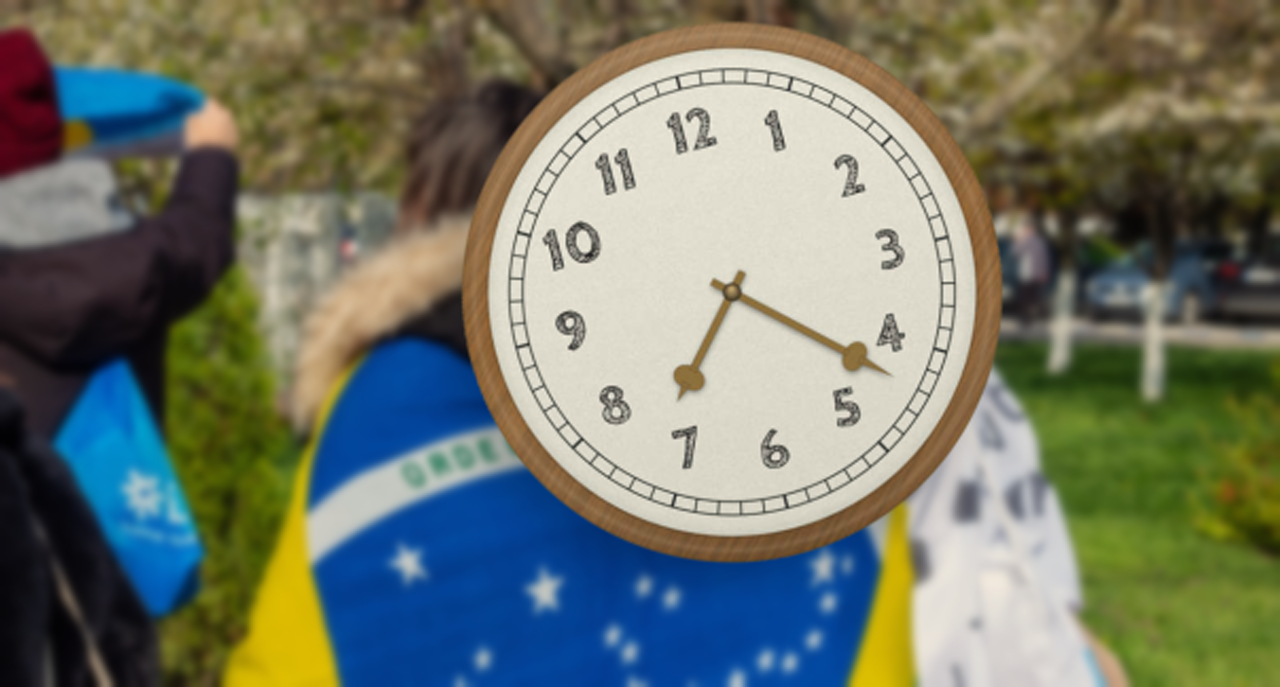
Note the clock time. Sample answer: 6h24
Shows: 7h22
